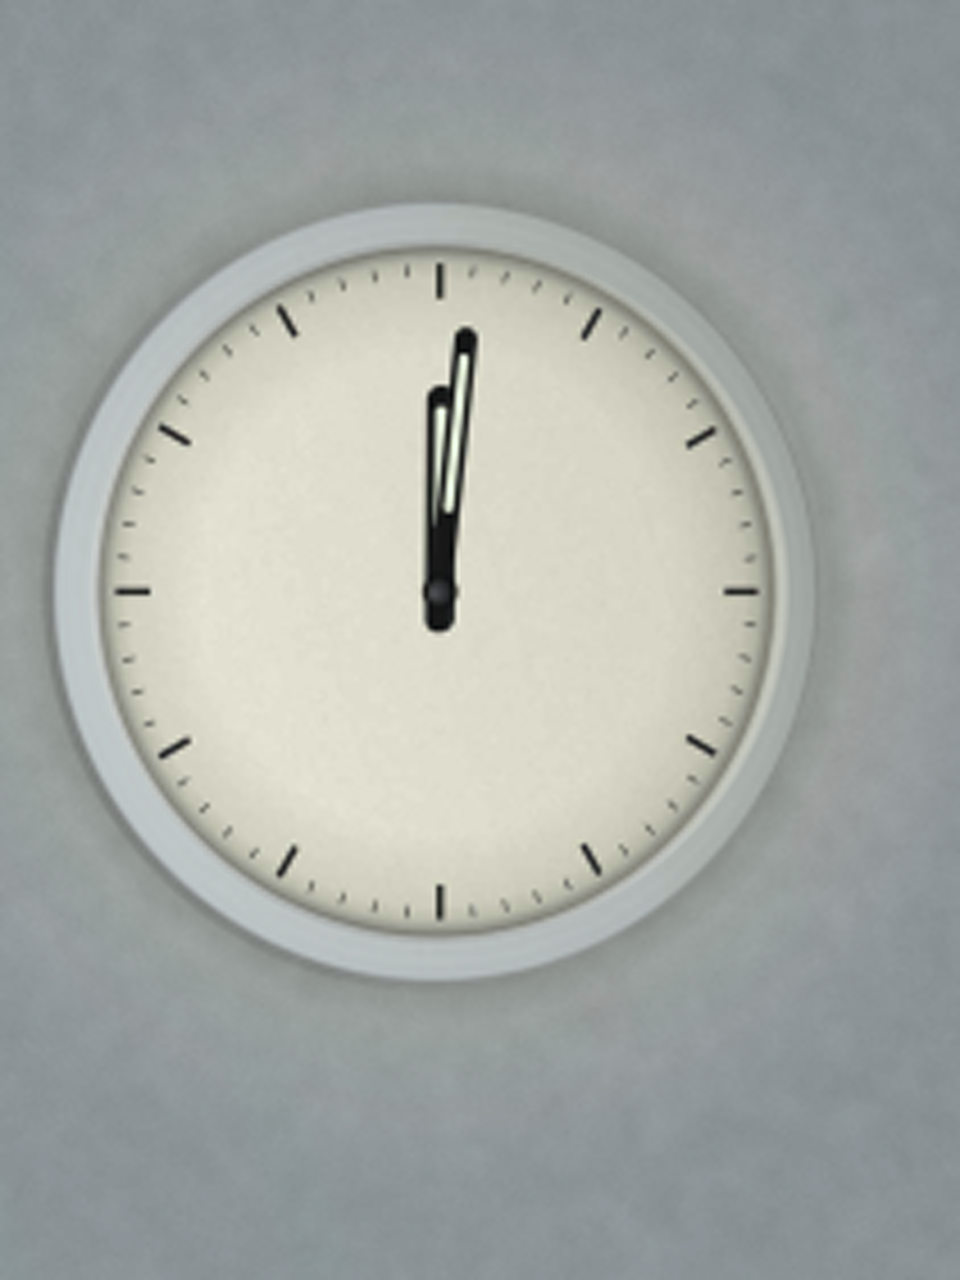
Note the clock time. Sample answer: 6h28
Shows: 12h01
